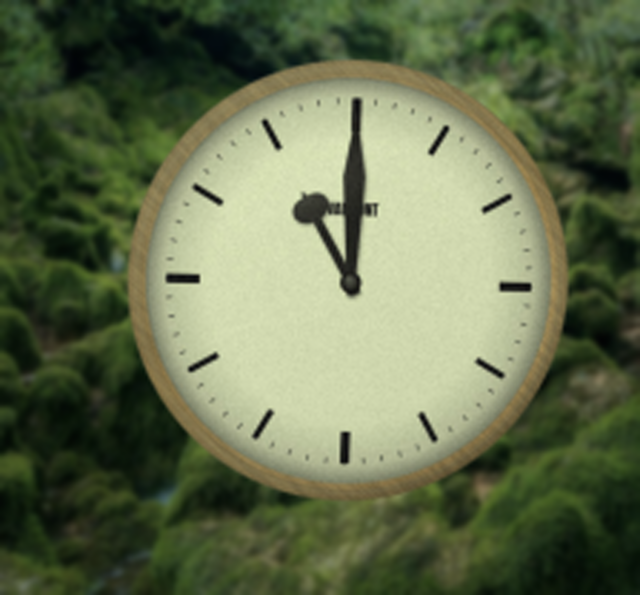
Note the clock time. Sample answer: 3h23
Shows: 11h00
